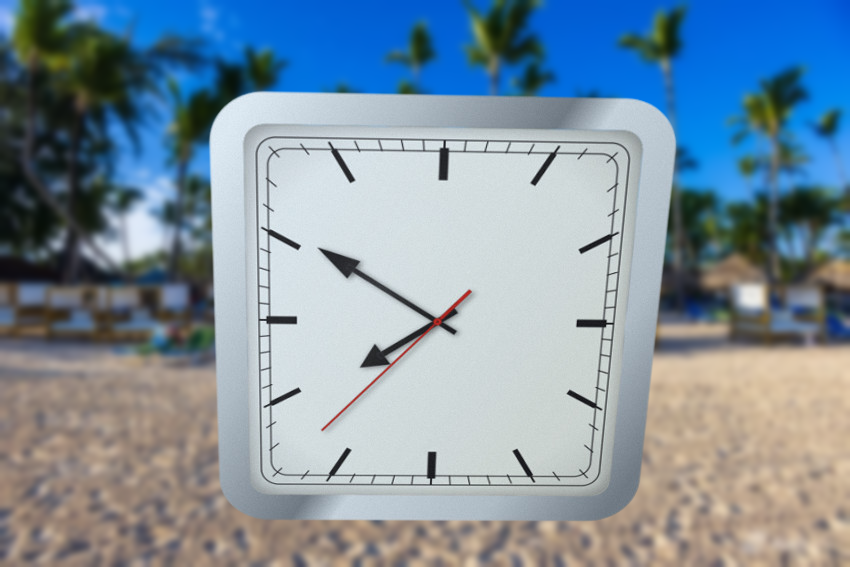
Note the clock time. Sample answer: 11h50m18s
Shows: 7h50m37s
